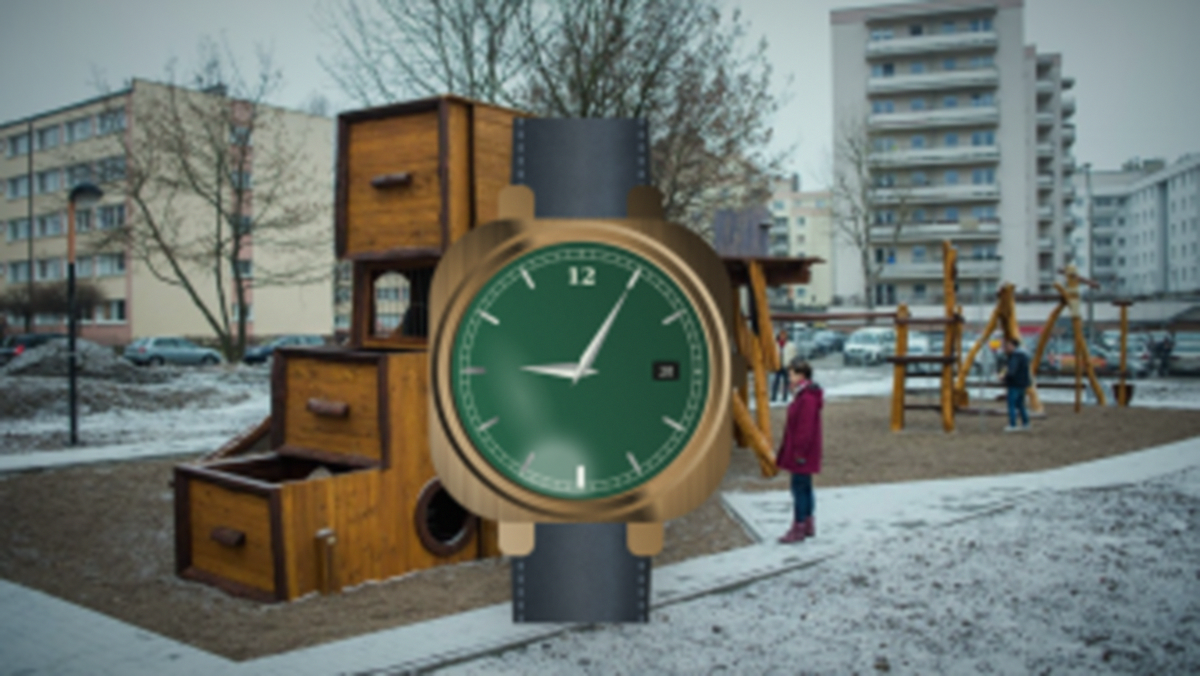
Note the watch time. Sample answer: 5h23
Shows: 9h05
